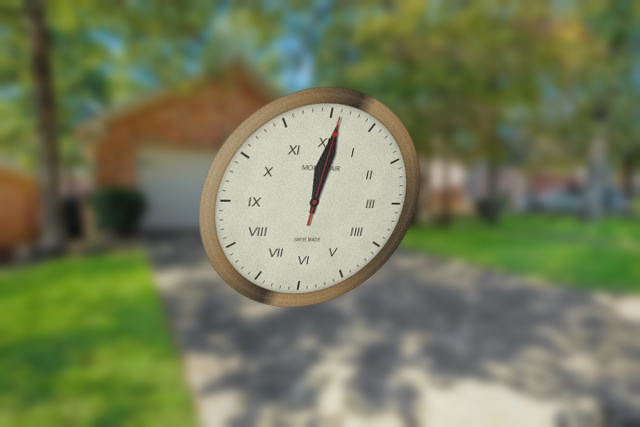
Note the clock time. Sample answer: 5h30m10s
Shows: 12h01m01s
